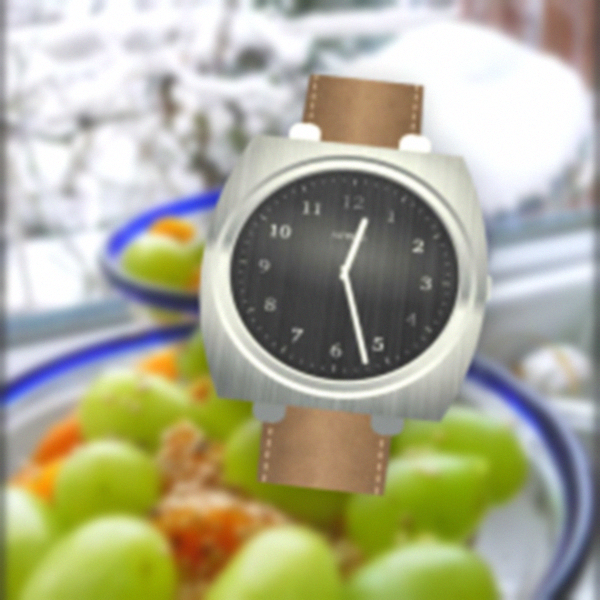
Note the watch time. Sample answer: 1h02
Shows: 12h27
